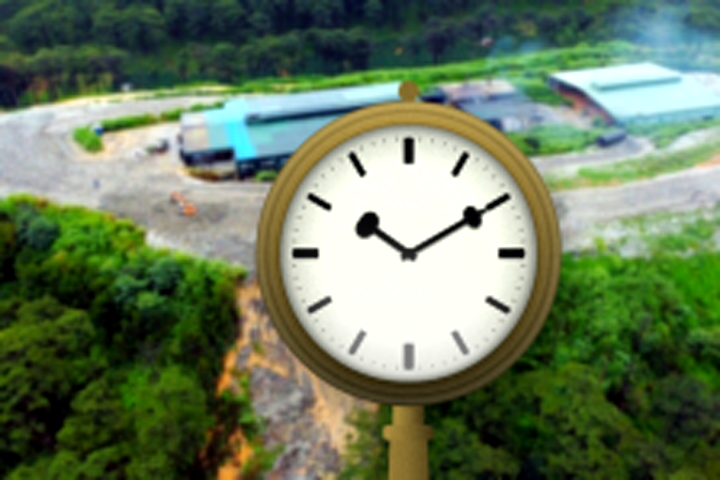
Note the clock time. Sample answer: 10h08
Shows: 10h10
